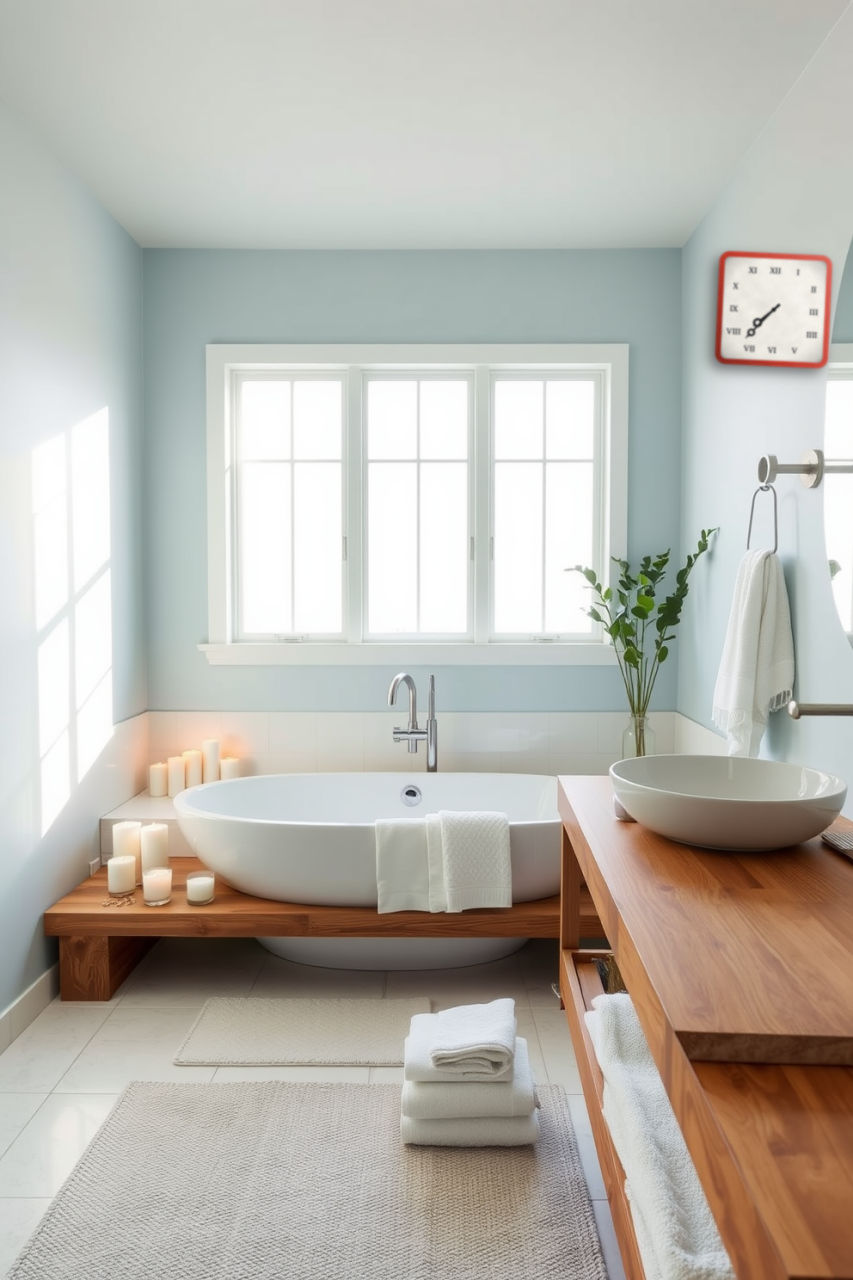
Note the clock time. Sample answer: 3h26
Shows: 7h37
